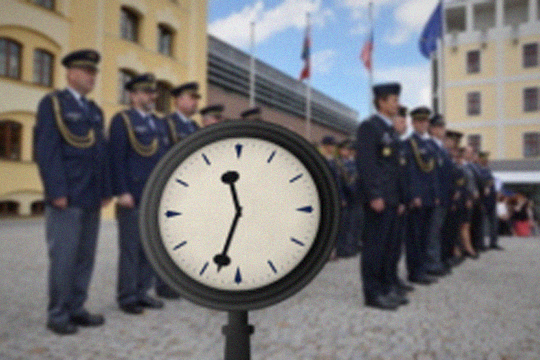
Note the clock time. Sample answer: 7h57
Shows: 11h33
